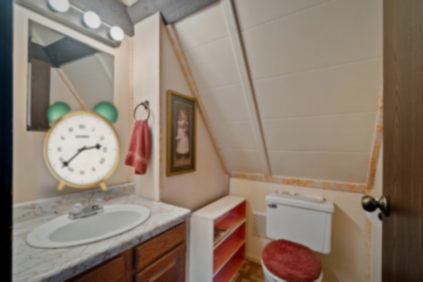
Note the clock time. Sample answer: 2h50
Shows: 2h38
